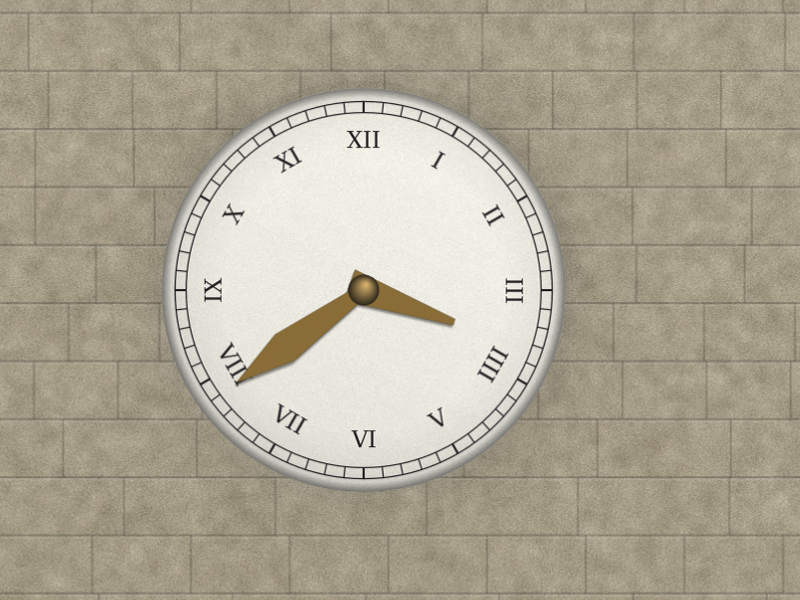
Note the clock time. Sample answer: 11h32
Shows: 3h39
